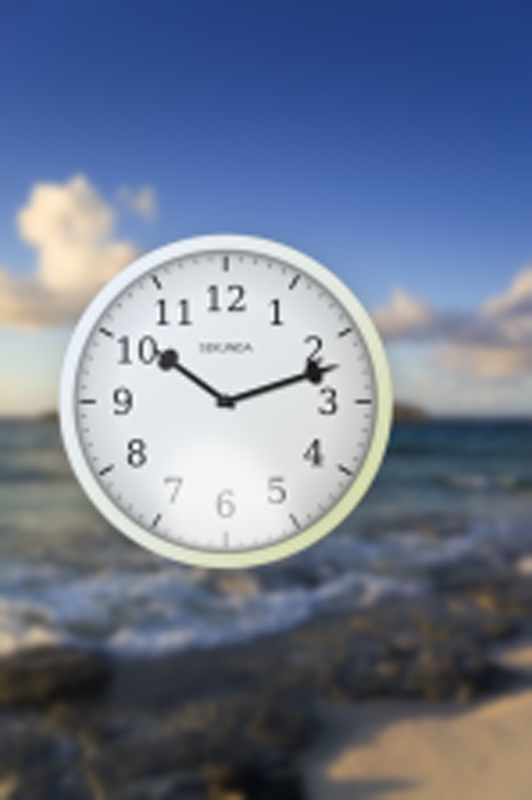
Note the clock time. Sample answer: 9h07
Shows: 10h12
